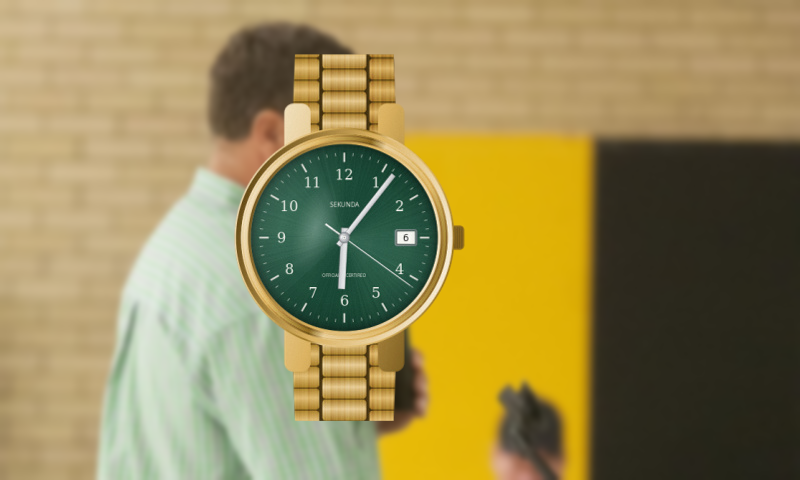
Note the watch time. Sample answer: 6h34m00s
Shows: 6h06m21s
